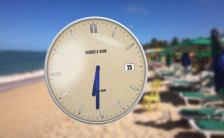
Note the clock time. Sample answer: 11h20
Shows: 6h31
